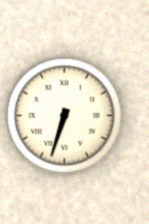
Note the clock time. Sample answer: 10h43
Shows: 6h33
